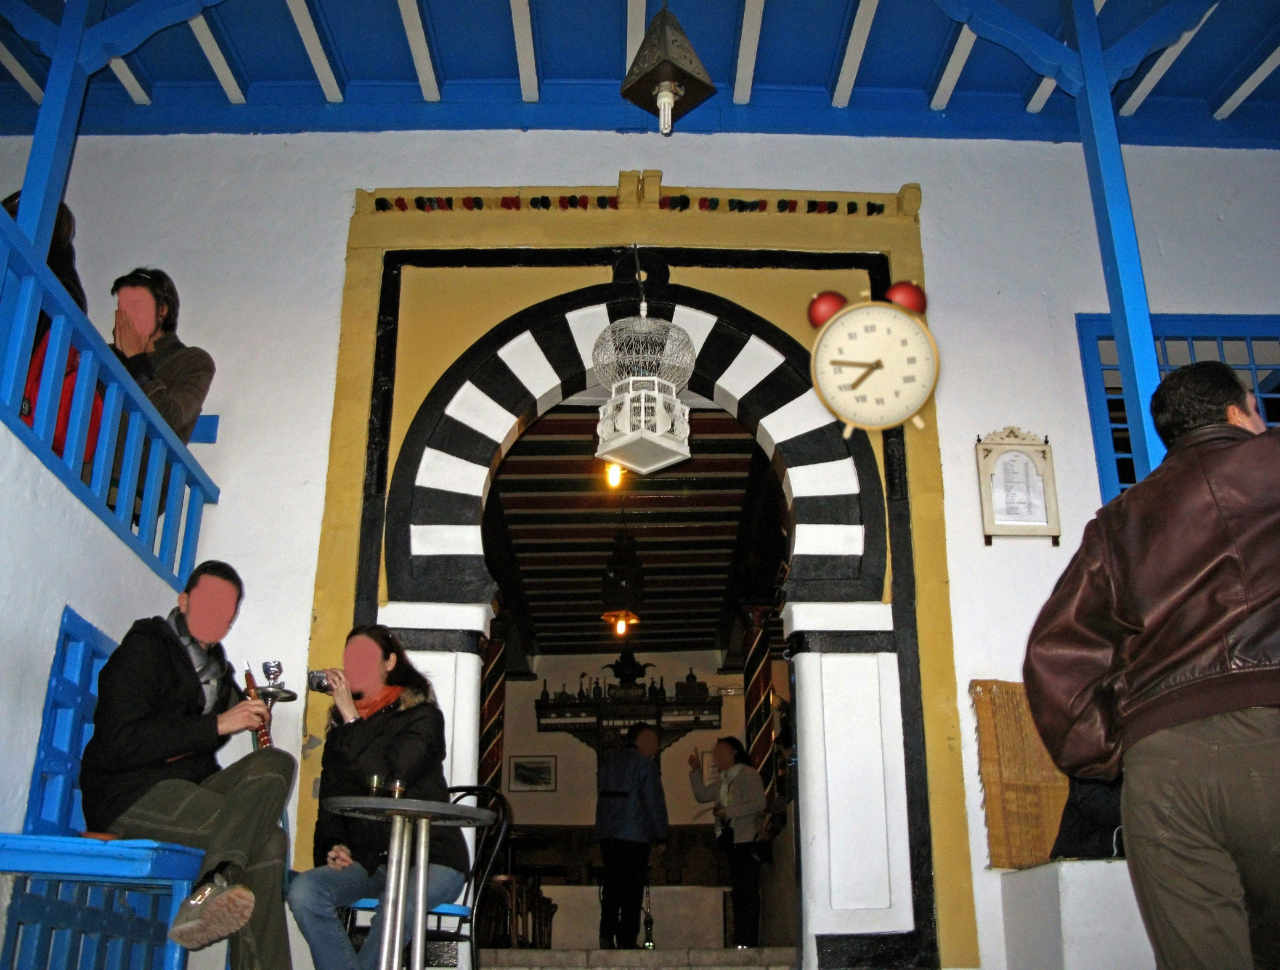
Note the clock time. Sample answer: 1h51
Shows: 7h47
